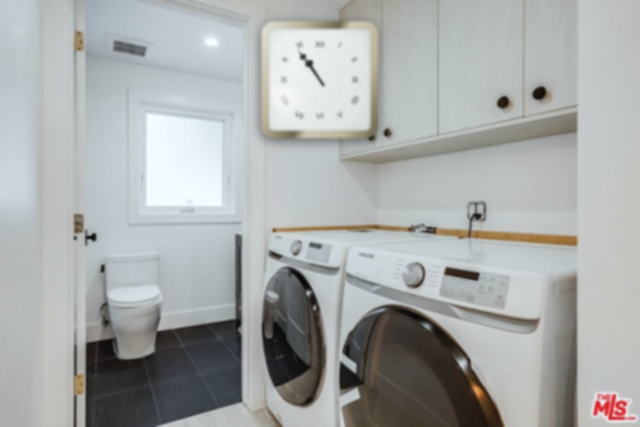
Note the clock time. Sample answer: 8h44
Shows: 10h54
